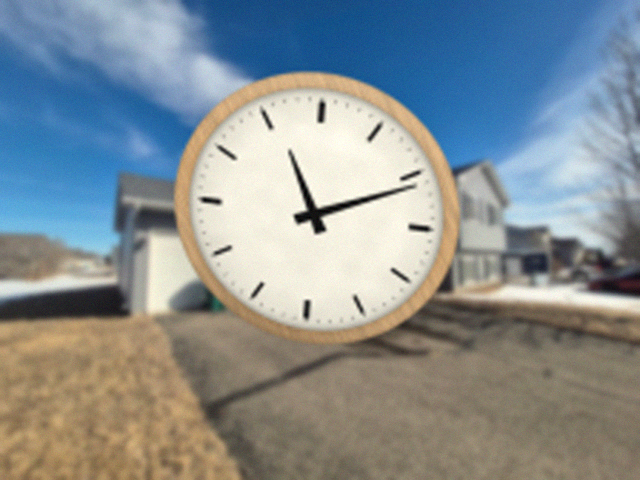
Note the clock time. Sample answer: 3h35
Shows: 11h11
